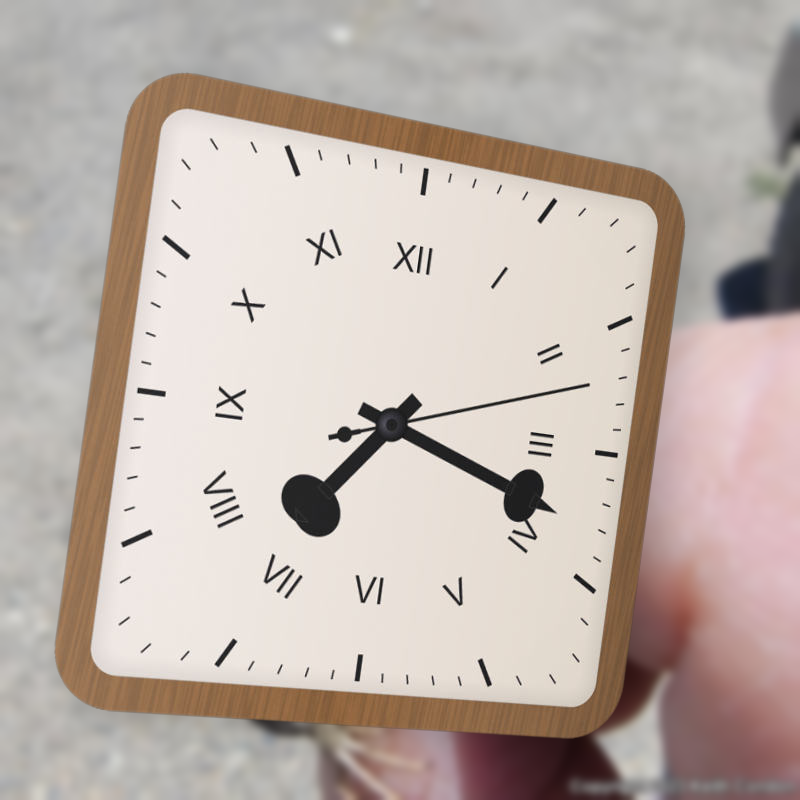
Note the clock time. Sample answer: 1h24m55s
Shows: 7h18m12s
